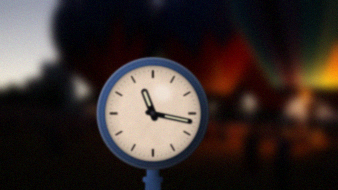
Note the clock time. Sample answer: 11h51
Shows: 11h17
